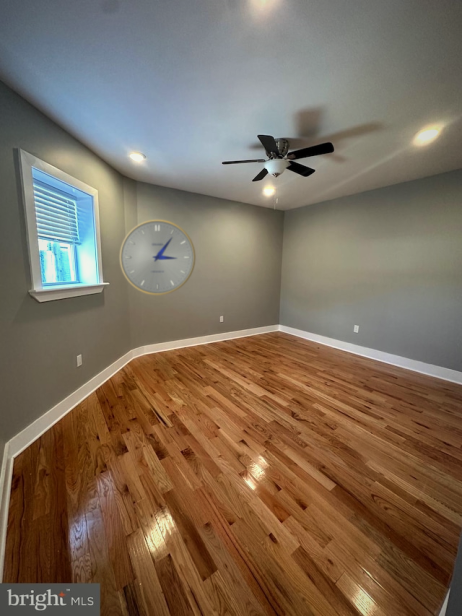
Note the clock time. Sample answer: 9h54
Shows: 3h06
